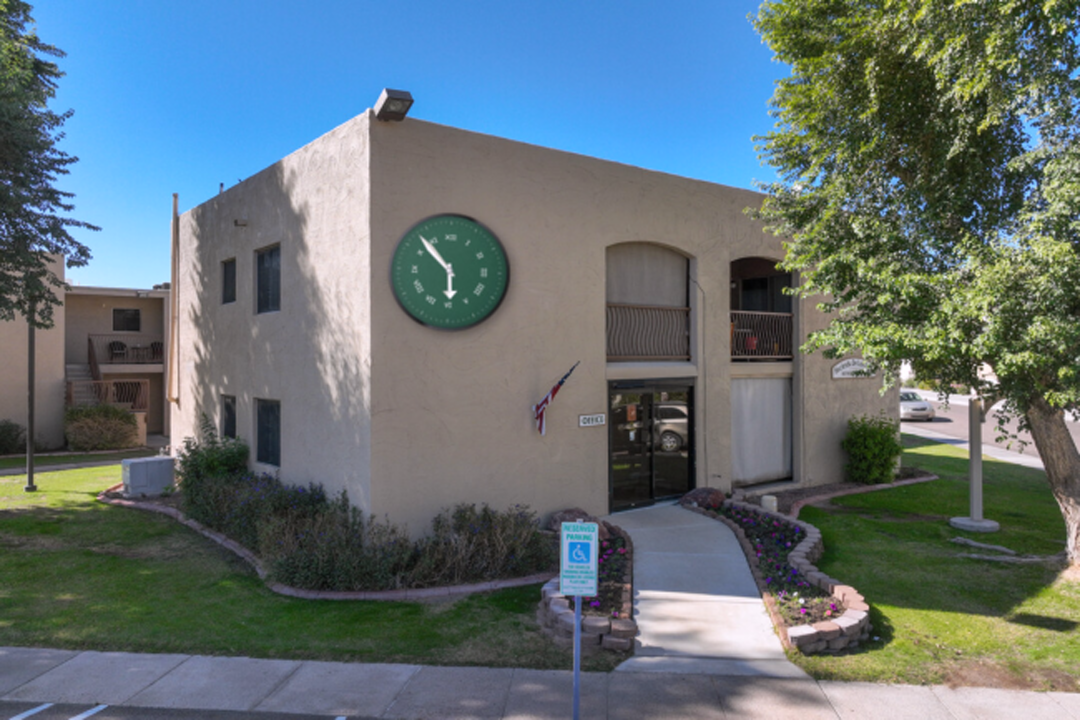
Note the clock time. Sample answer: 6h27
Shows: 5h53
